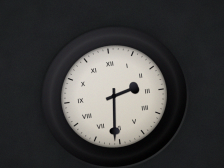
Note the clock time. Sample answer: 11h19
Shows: 2h31
